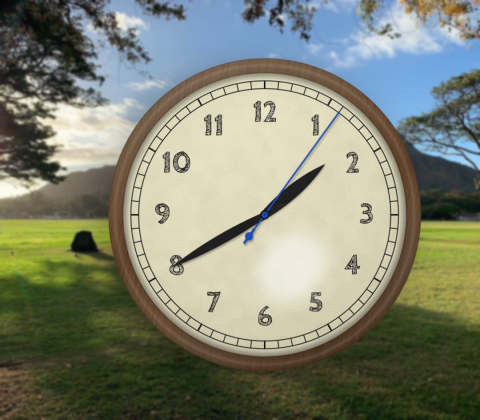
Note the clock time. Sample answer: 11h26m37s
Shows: 1h40m06s
